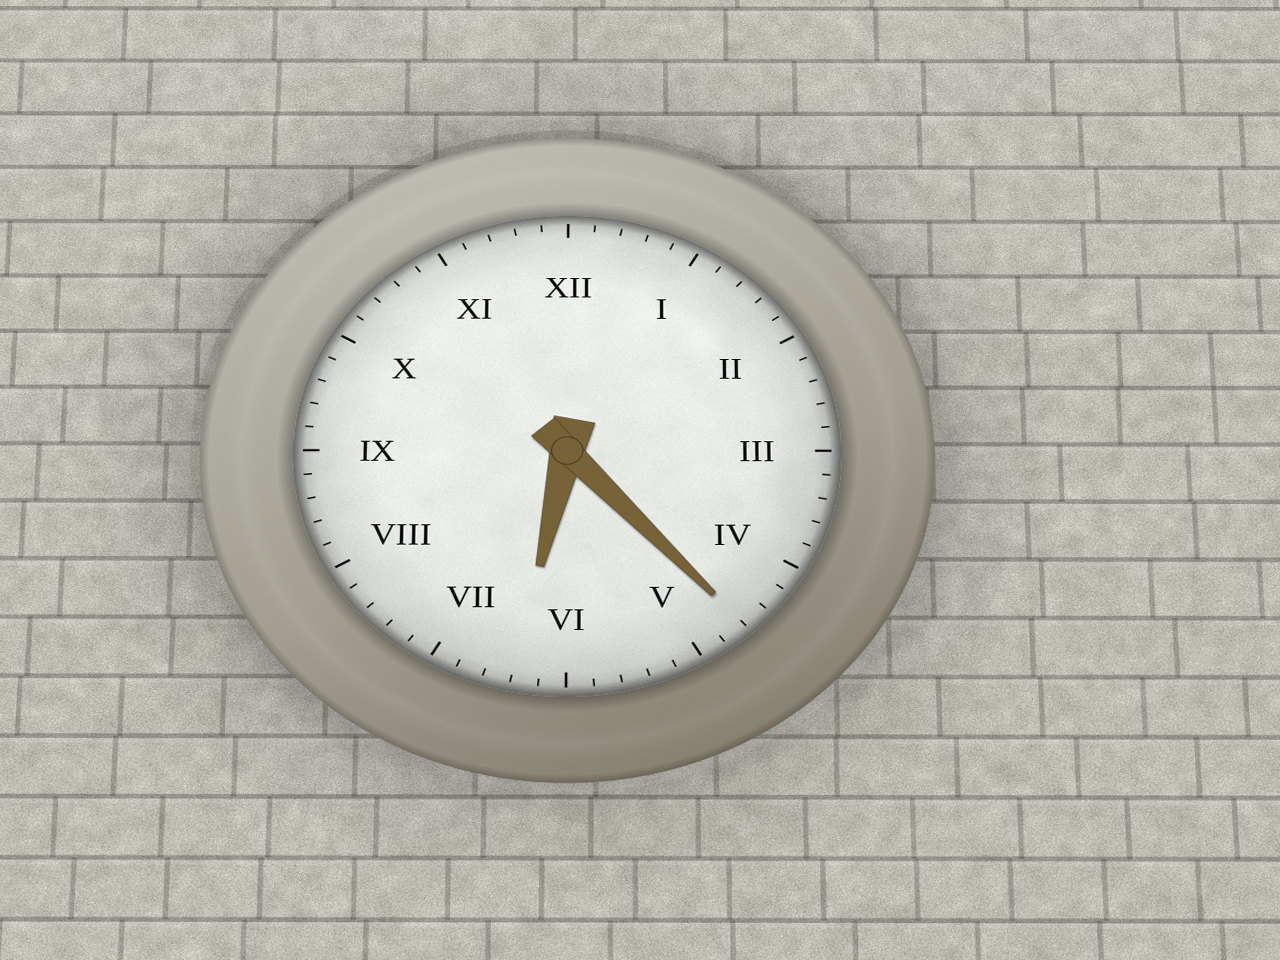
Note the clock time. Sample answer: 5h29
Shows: 6h23
